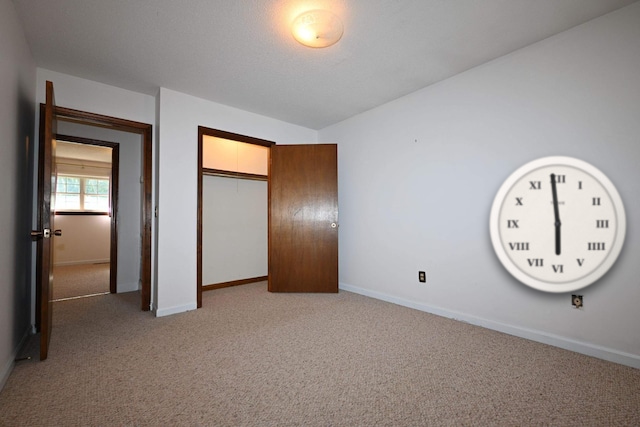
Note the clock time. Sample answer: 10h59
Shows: 5h59
